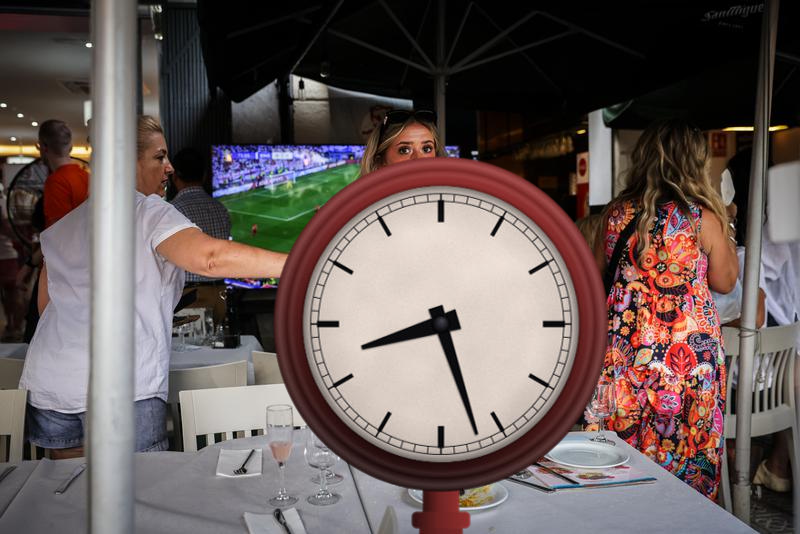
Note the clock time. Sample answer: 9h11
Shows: 8h27
